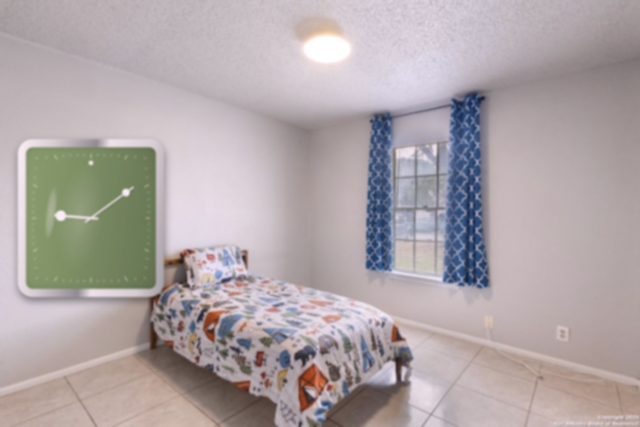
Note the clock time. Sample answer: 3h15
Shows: 9h09
